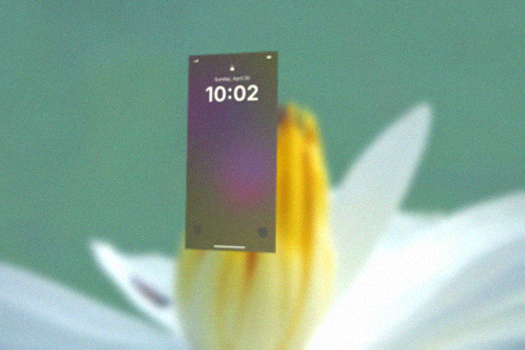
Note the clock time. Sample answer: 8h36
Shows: 10h02
